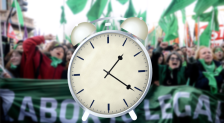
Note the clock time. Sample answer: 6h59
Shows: 1h21
